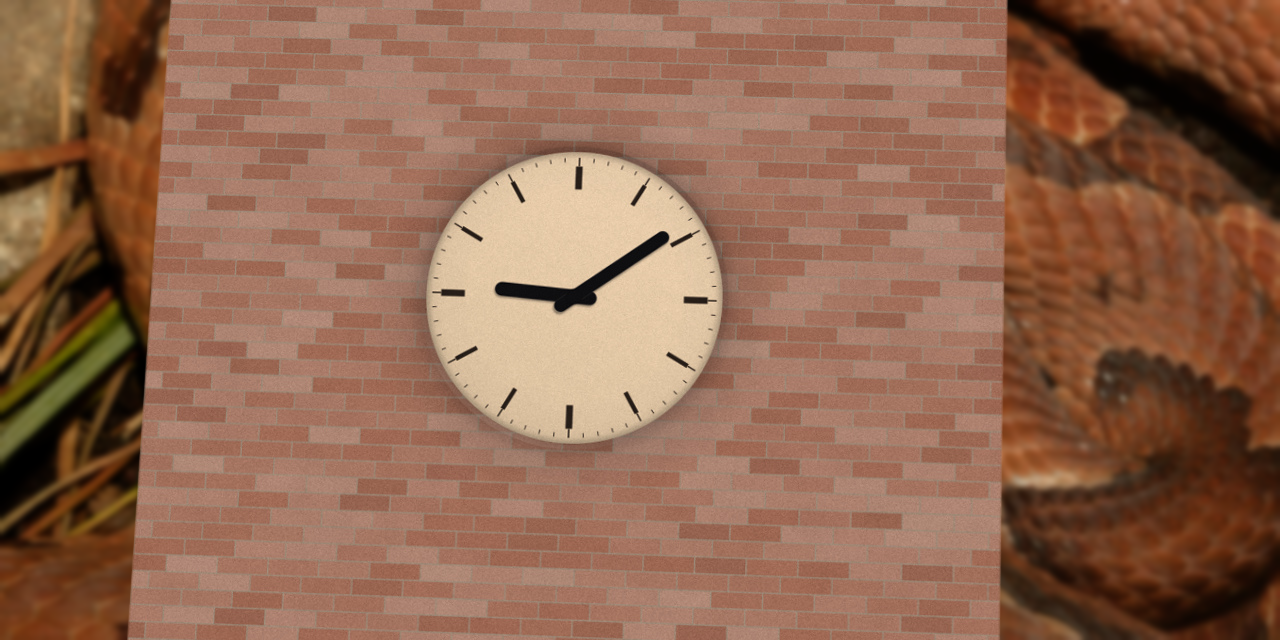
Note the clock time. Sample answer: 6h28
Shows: 9h09
